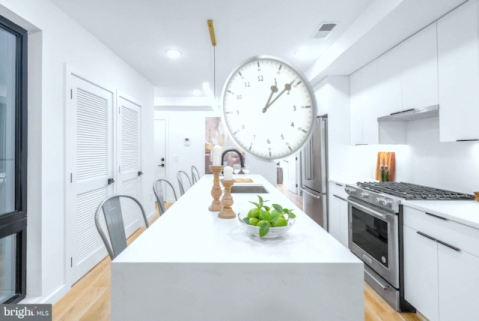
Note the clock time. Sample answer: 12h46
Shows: 1h09
